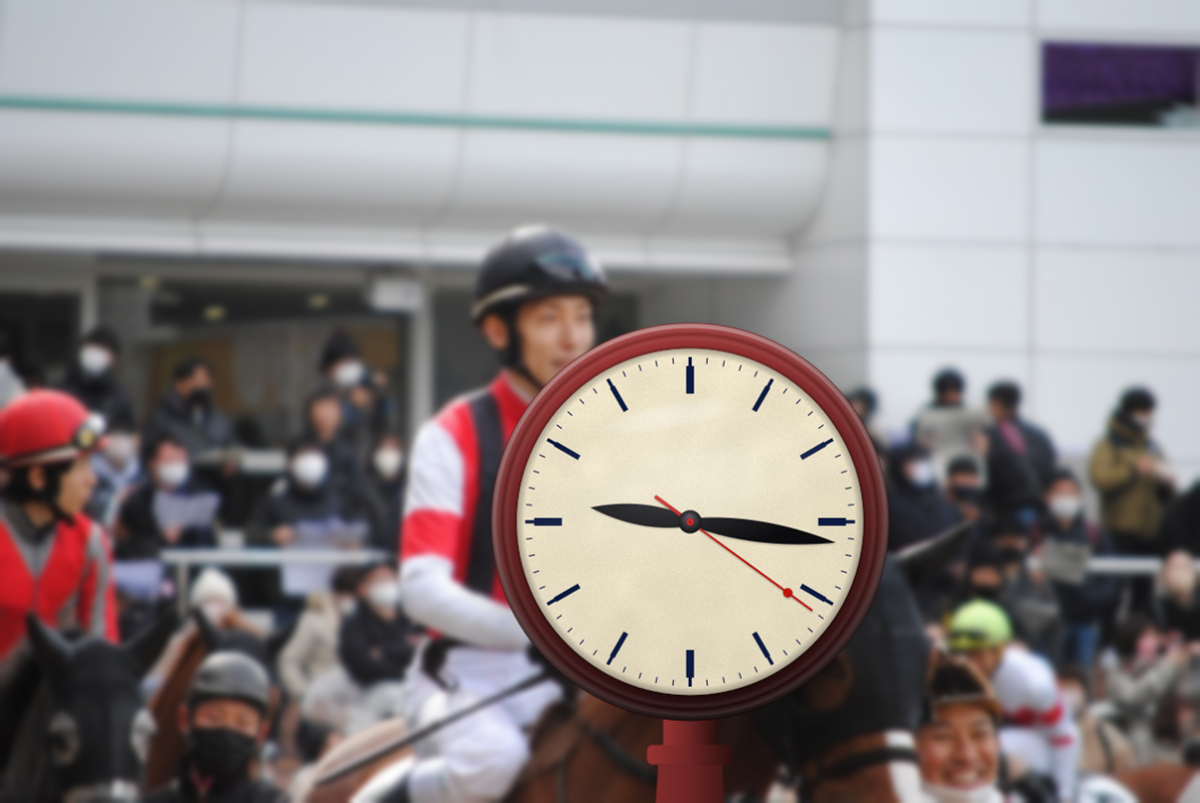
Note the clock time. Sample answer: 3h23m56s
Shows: 9h16m21s
